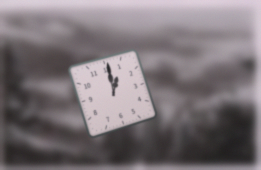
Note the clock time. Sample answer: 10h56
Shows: 1h01
